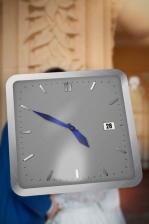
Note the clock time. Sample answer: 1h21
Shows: 4h50
